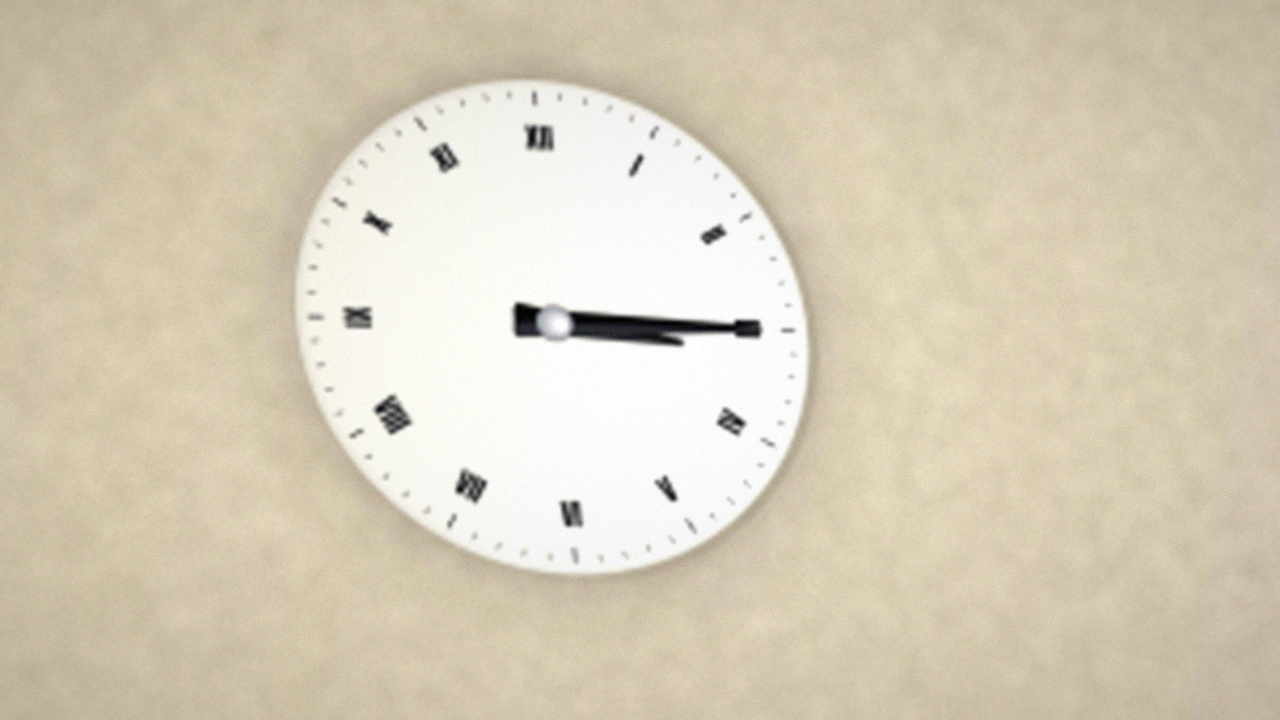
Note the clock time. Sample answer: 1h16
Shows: 3h15
